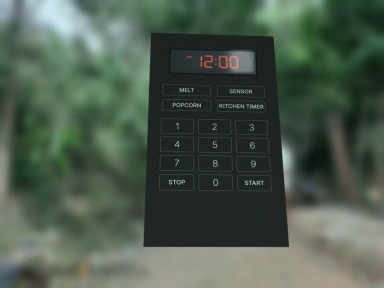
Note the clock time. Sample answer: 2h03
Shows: 12h00
